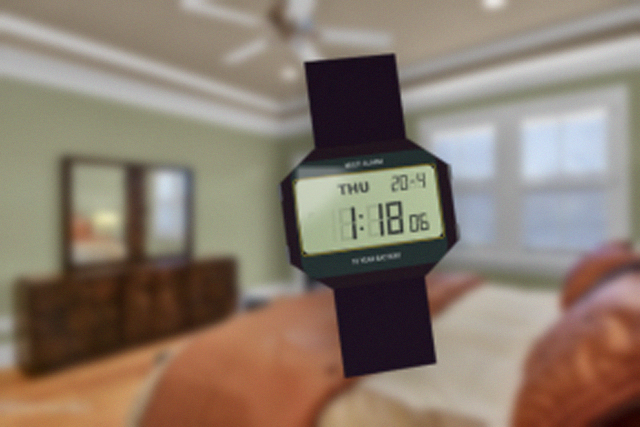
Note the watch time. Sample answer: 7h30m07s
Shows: 1h18m06s
